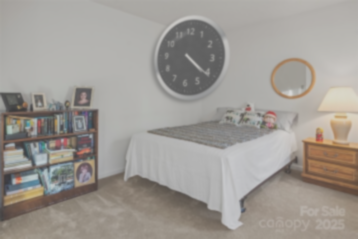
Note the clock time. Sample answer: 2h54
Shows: 4h21
